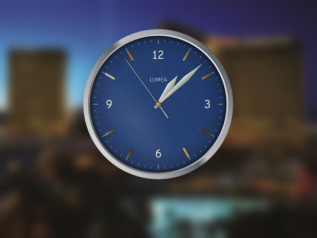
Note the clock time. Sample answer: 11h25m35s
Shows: 1h07m54s
